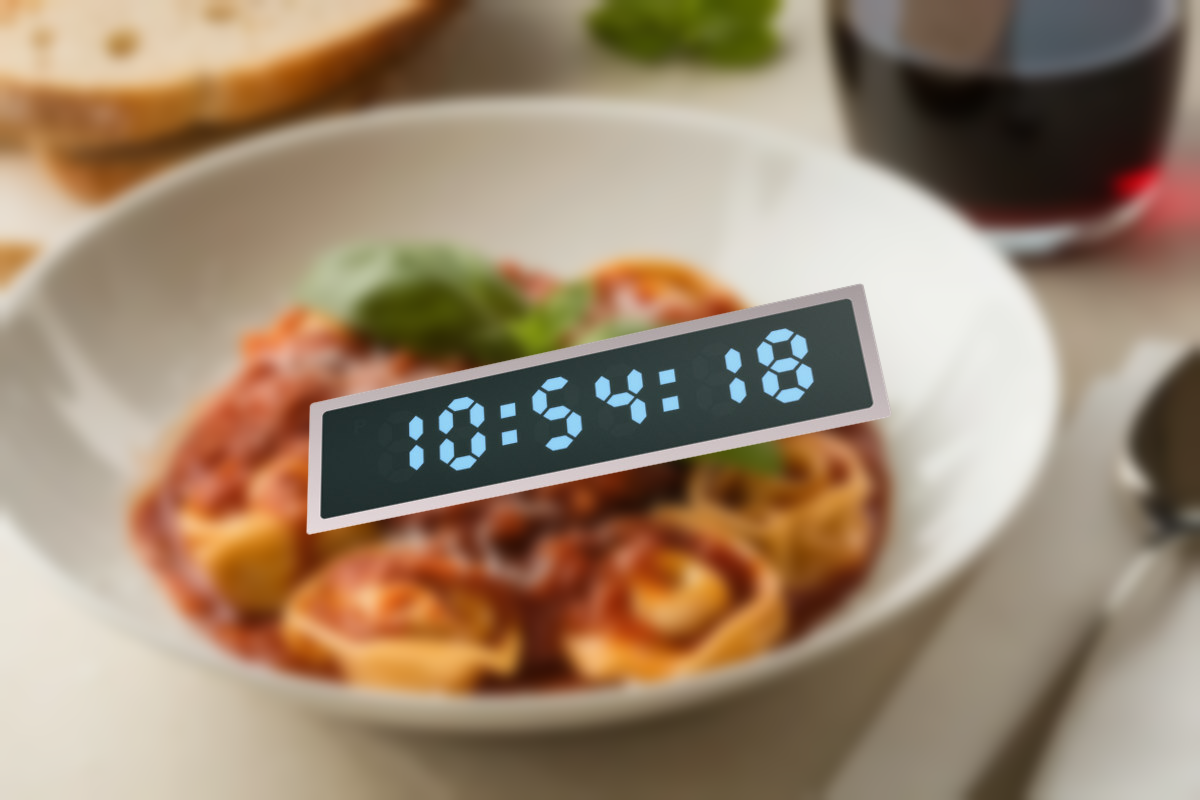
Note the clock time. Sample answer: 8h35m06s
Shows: 10h54m18s
